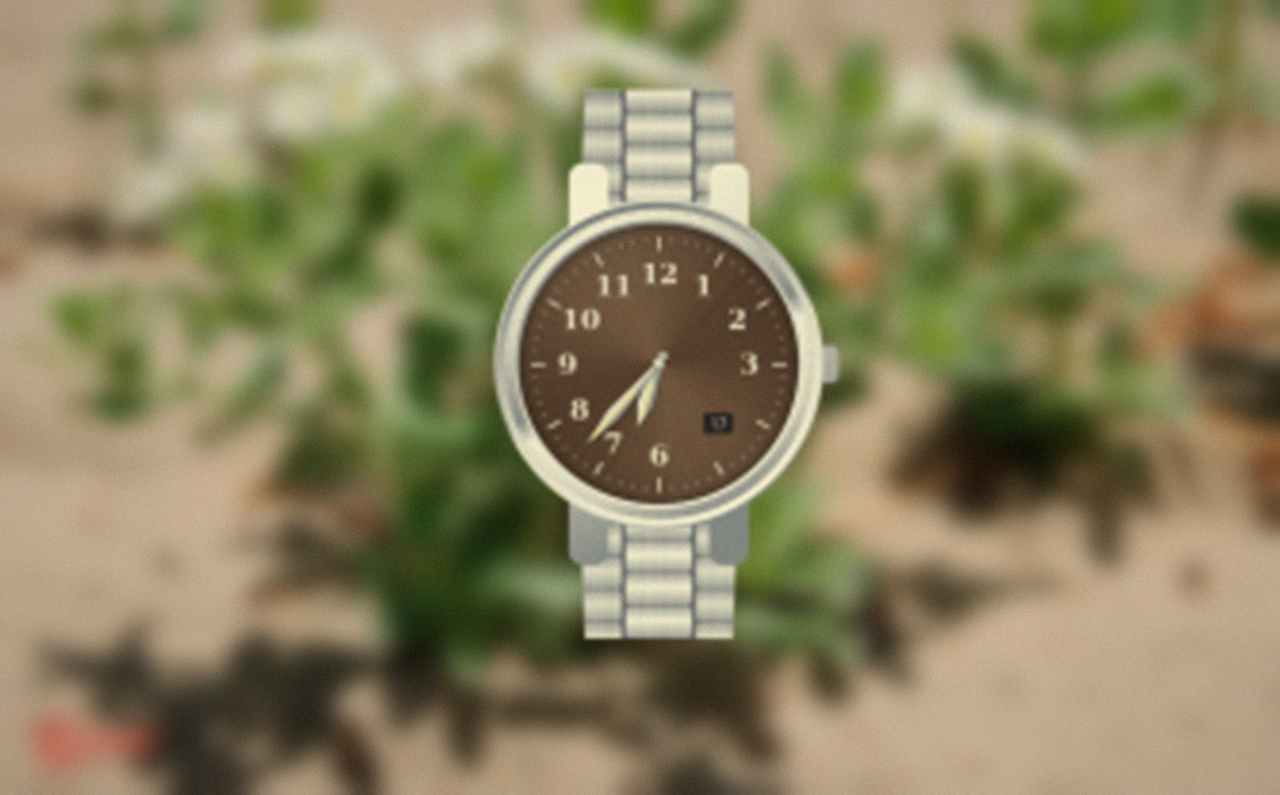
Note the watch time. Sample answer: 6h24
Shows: 6h37
